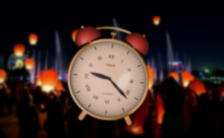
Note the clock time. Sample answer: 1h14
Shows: 9h22
